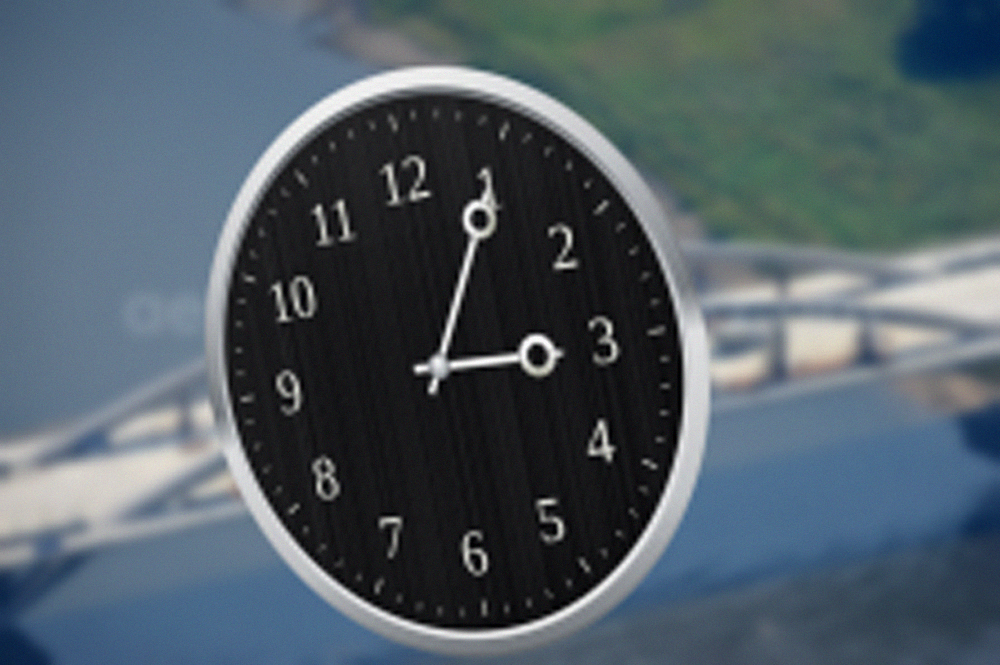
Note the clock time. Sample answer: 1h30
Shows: 3h05
